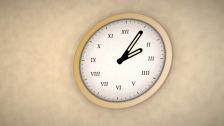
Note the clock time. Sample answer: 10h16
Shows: 2h05
